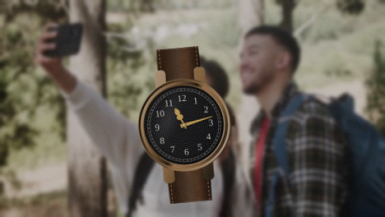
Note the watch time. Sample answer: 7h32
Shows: 11h13
